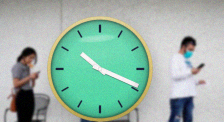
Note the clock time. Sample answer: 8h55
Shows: 10h19
